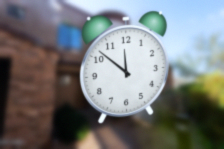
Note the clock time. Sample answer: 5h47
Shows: 11h52
